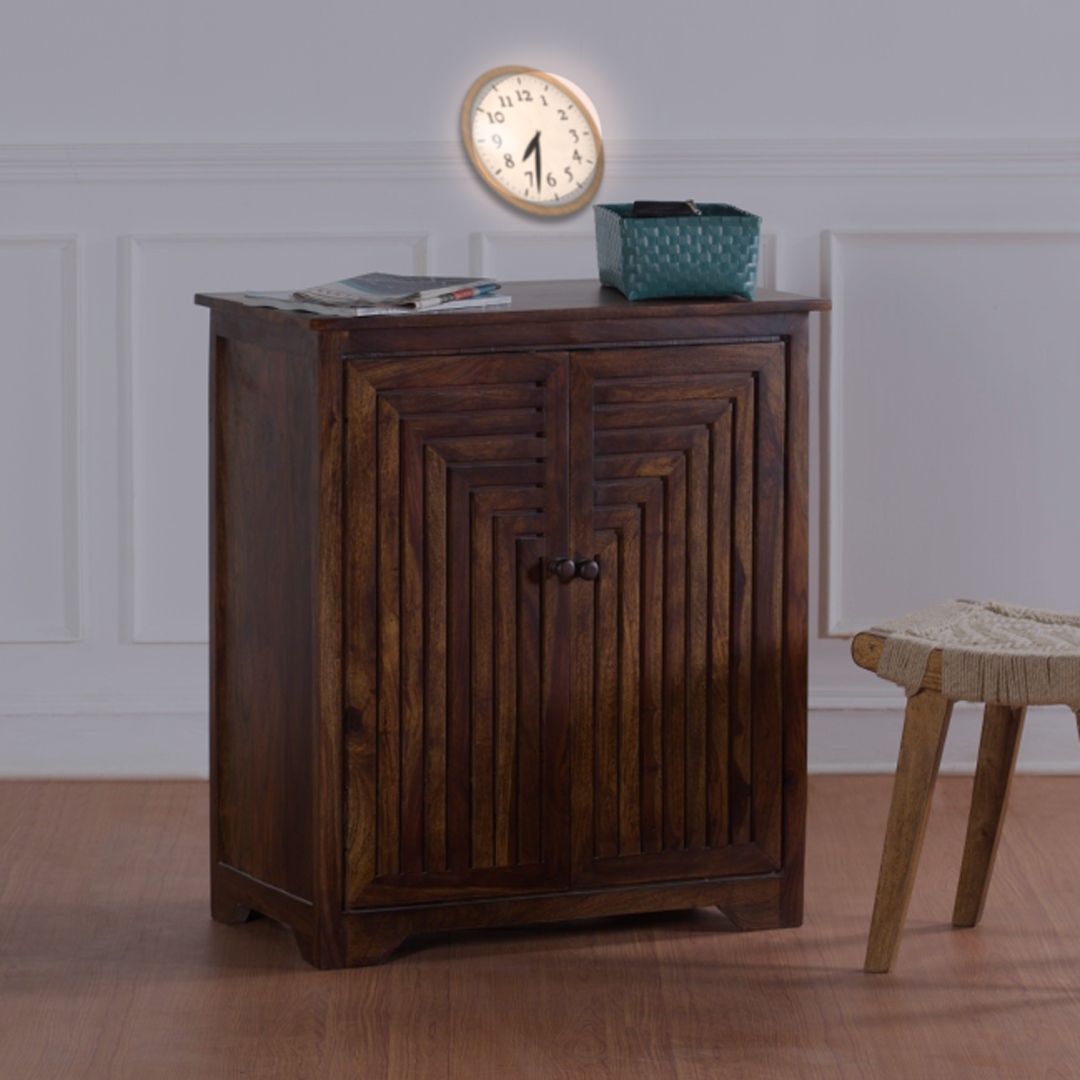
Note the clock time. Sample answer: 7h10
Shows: 7h33
